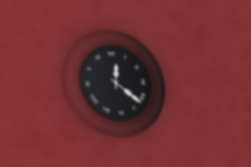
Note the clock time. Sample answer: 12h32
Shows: 12h22
